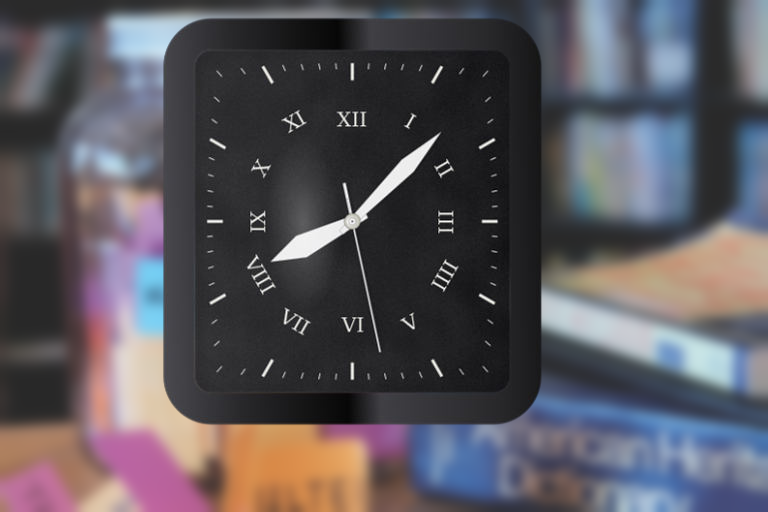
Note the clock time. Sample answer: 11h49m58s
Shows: 8h07m28s
